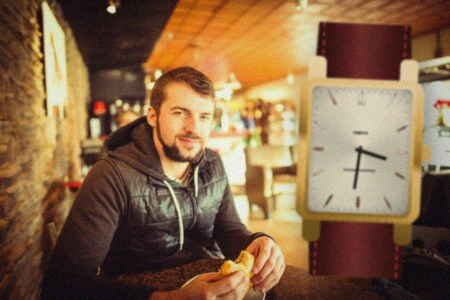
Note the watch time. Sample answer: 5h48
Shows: 3h31
